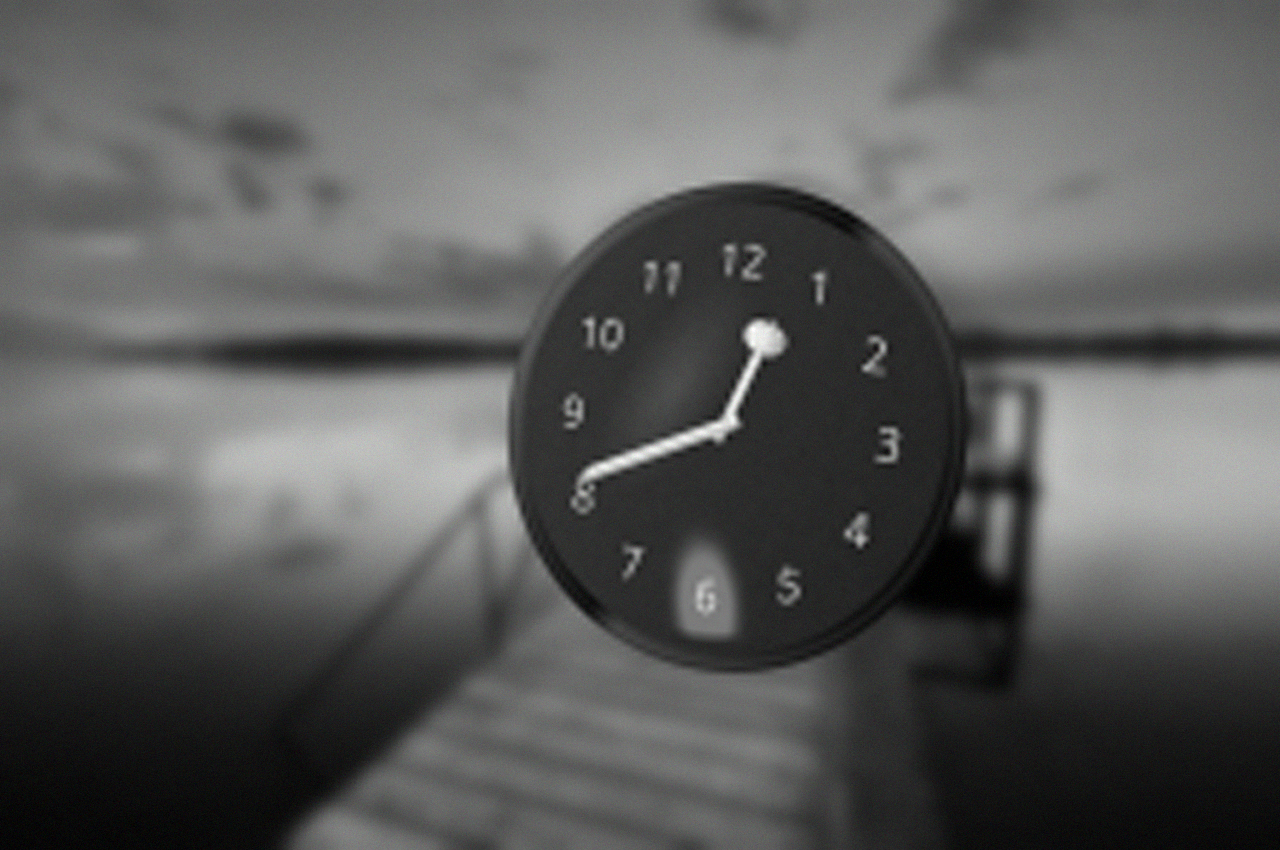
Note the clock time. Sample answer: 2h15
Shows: 12h41
